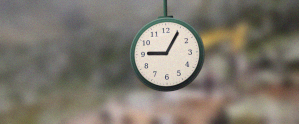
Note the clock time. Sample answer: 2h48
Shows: 9h05
